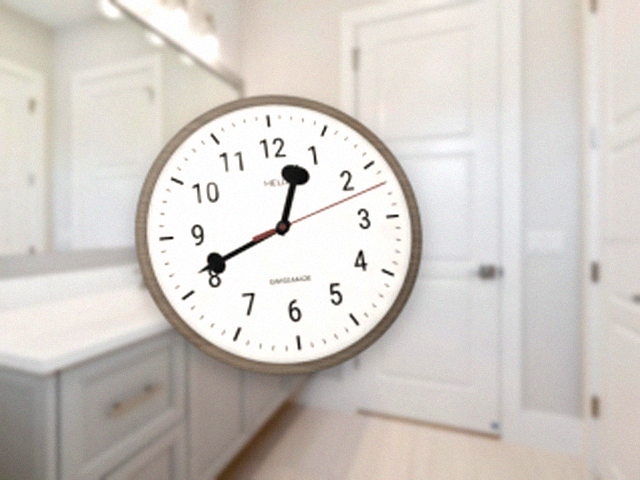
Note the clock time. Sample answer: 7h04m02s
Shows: 12h41m12s
